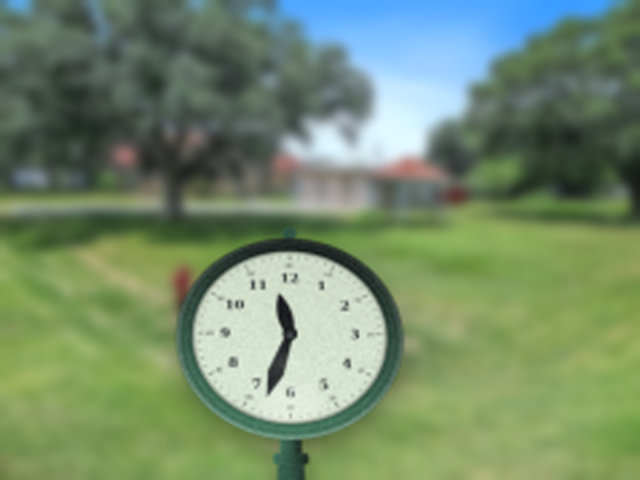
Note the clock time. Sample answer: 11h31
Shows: 11h33
